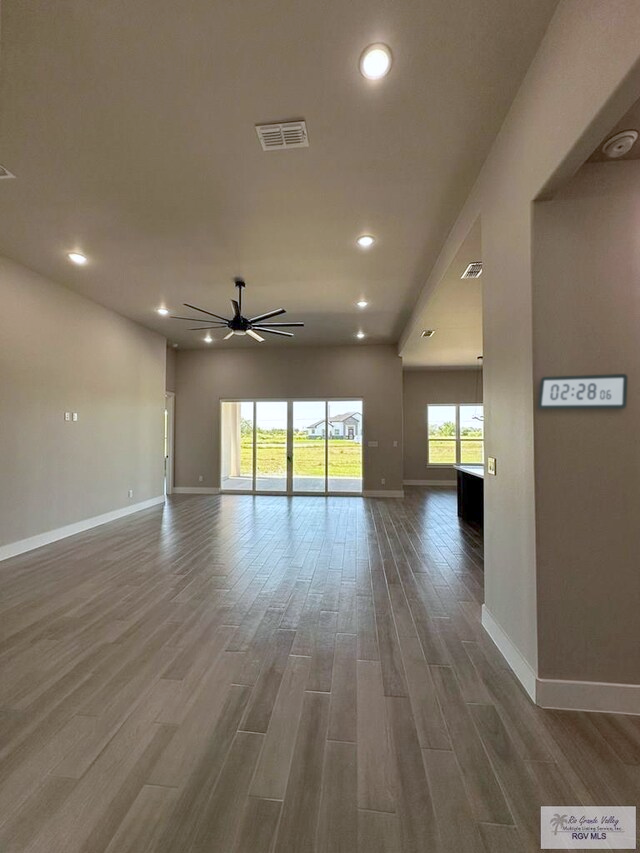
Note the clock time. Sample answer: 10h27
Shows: 2h28
